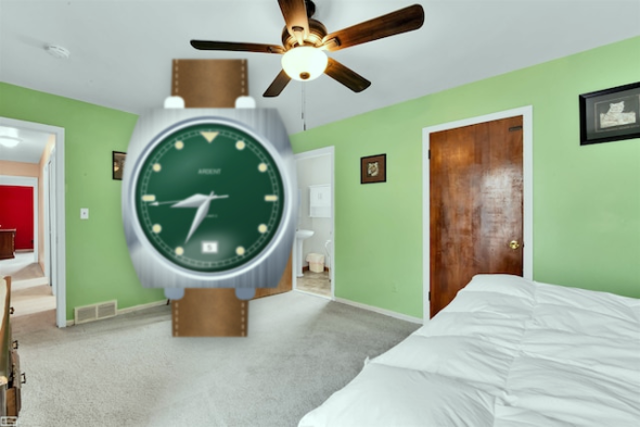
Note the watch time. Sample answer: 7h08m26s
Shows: 8h34m44s
